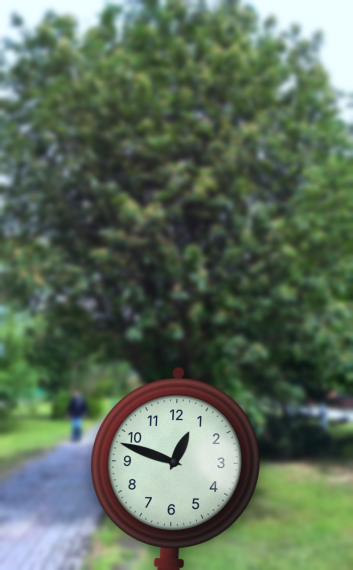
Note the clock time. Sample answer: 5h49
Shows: 12h48
